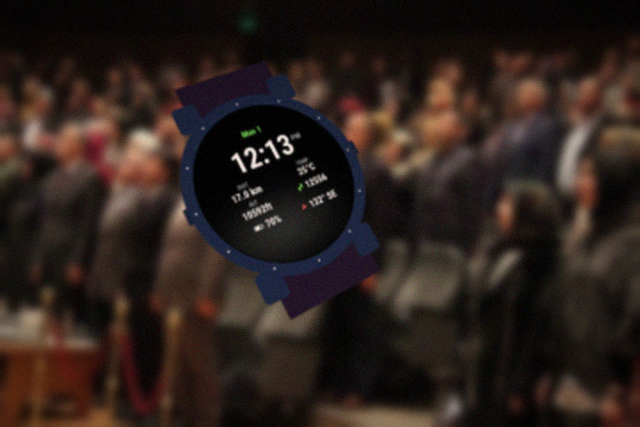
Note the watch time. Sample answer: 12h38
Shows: 12h13
